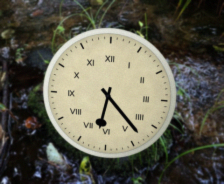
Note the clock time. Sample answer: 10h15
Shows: 6h23
